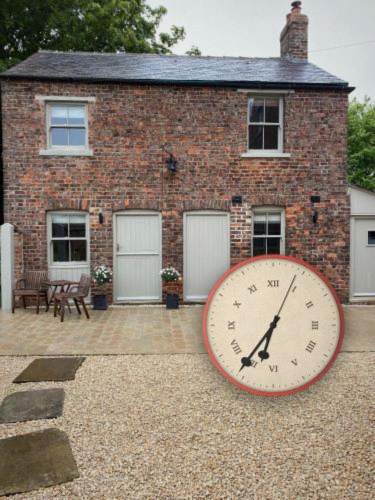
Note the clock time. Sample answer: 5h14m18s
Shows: 6h36m04s
